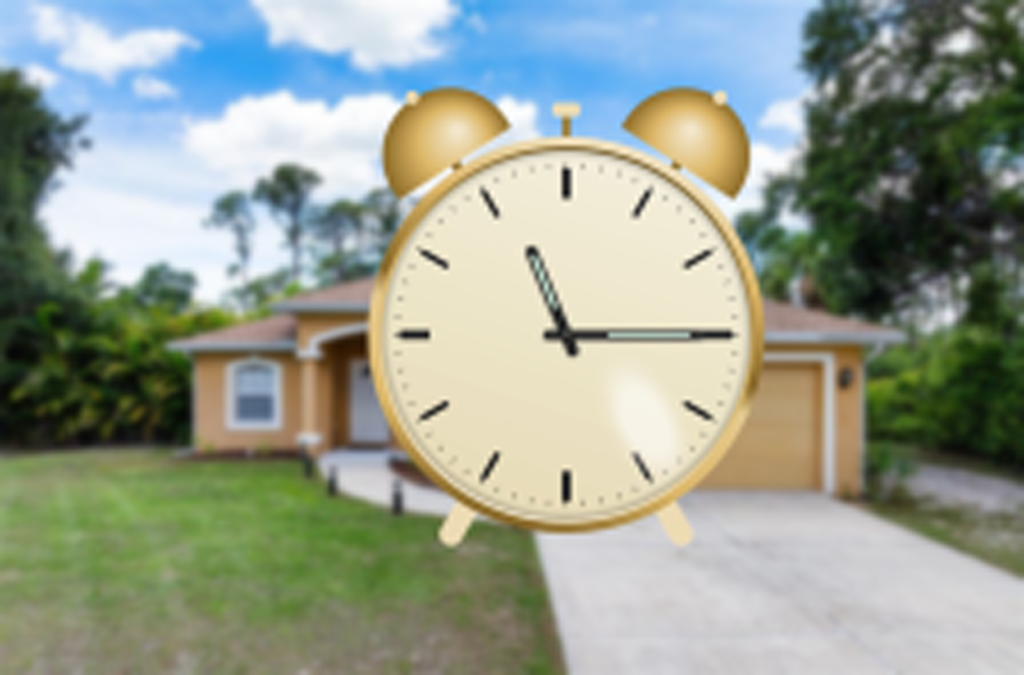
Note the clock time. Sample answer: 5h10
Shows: 11h15
